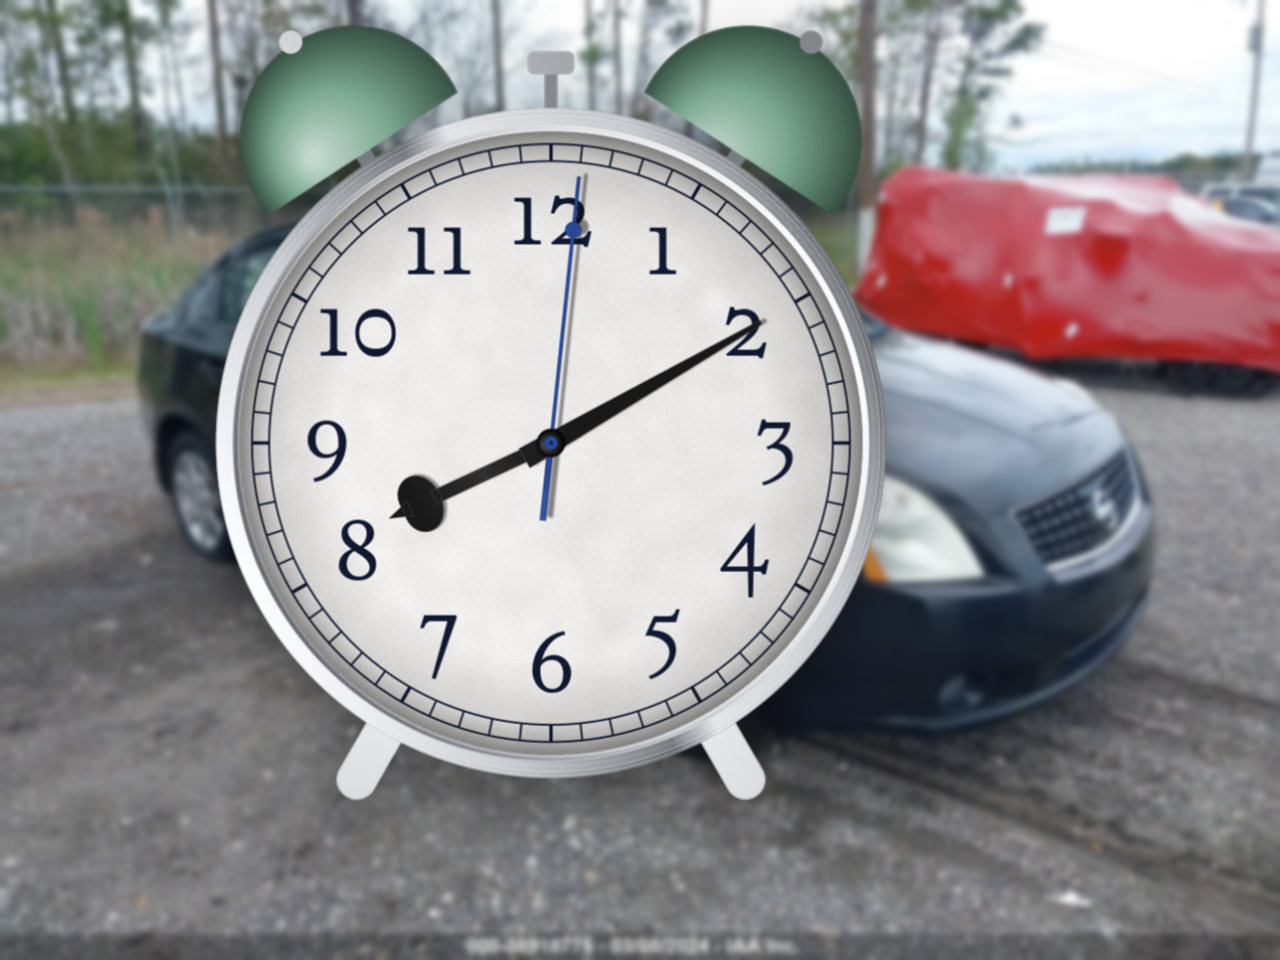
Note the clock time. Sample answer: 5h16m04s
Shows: 8h10m01s
